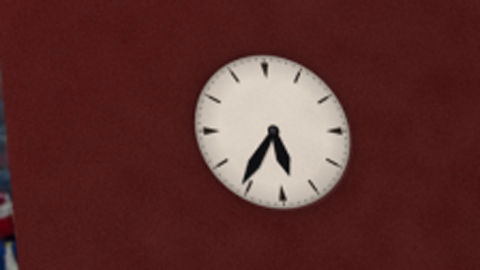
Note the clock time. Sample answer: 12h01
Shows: 5h36
